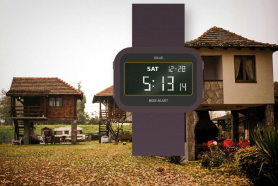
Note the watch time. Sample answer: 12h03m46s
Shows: 5h13m14s
